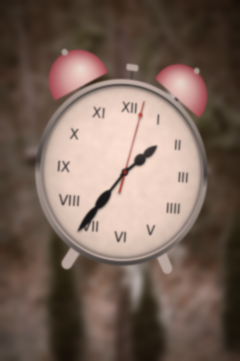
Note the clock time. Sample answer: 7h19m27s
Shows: 1h36m02s
